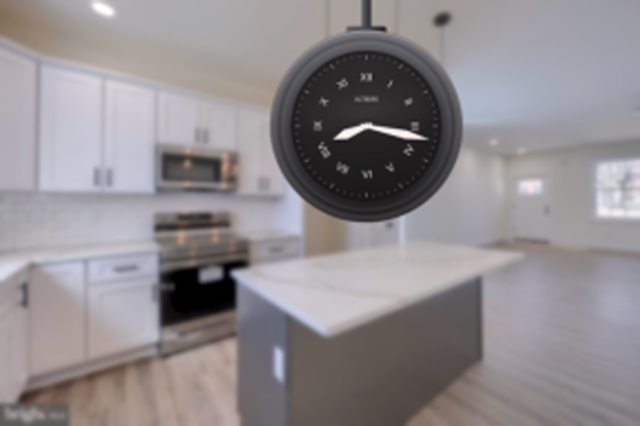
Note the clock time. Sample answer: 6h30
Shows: 8h17
